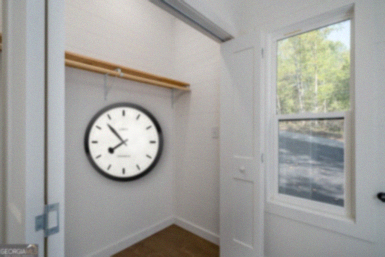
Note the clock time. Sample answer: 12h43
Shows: 7h53
